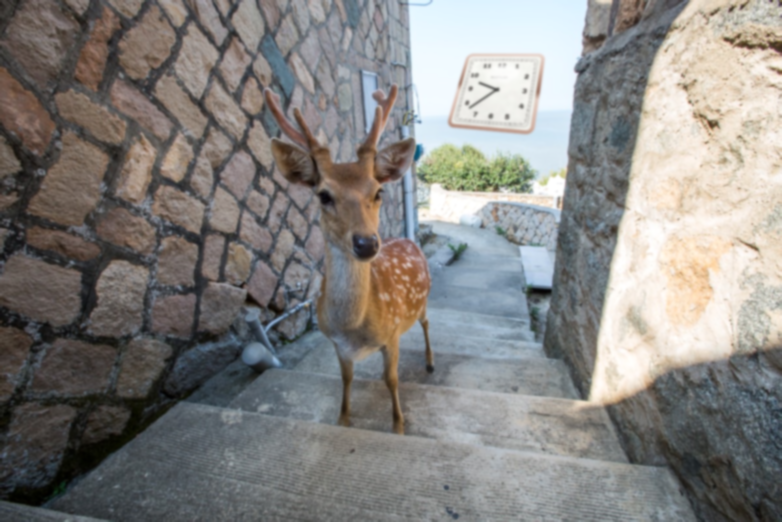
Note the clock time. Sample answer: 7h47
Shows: 9h38
